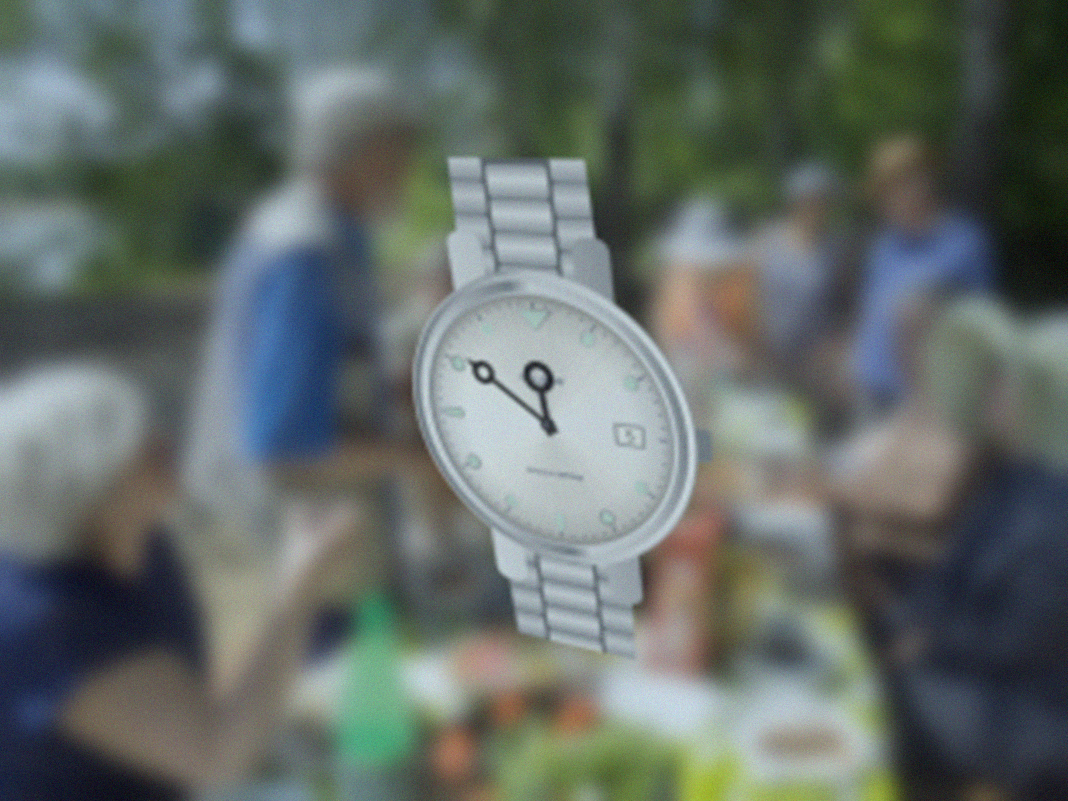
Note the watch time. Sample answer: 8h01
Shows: 11h51
